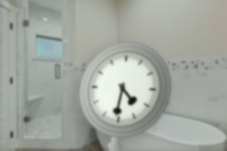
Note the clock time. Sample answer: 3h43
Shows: 4h31
